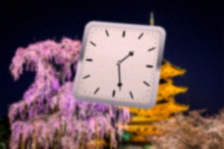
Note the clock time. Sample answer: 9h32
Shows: 1h28
